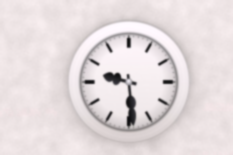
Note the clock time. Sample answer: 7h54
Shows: 9h29
